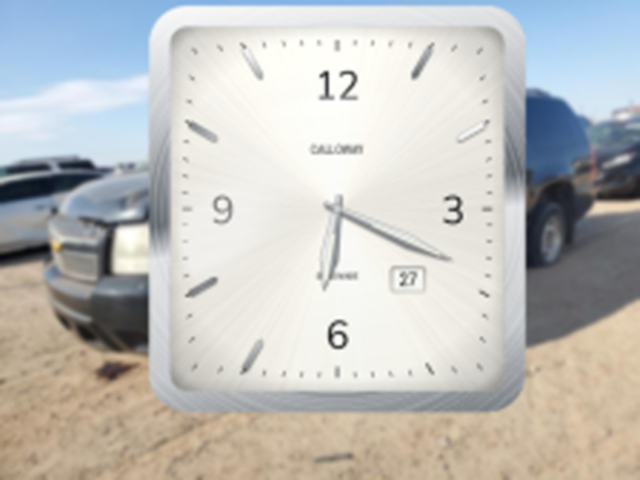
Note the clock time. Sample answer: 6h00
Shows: 6h19
